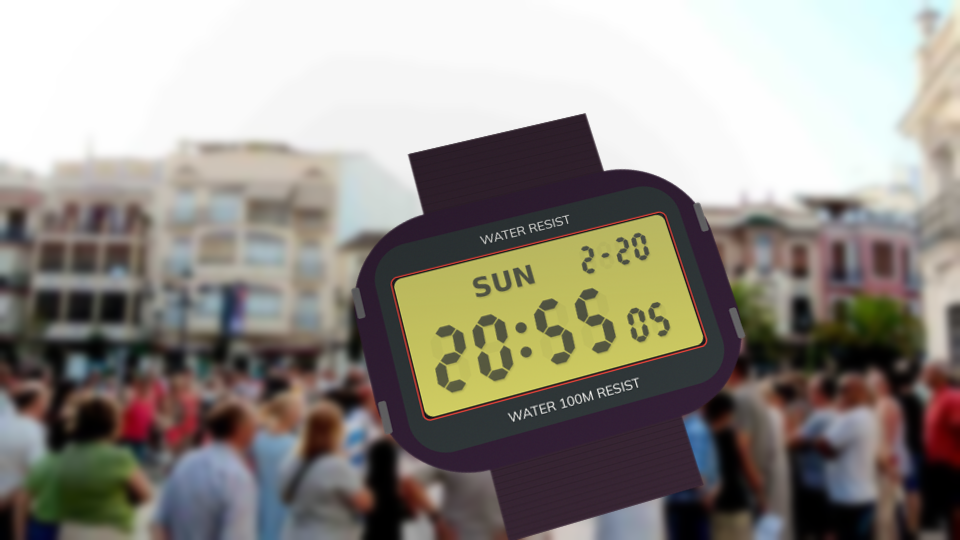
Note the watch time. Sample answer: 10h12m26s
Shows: 20h55m05s
